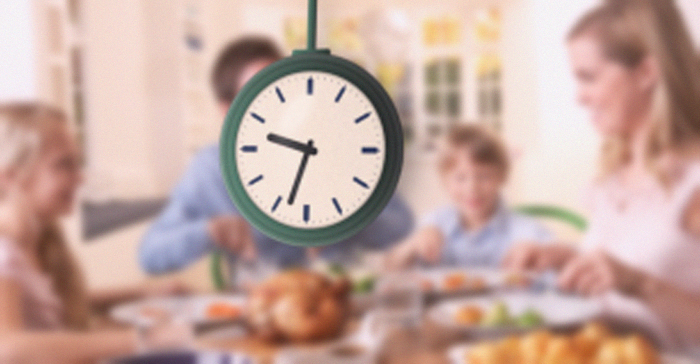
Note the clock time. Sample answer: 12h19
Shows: 9h33
